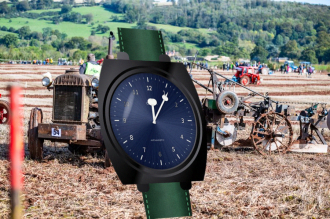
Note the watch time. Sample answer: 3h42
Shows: 12h06
